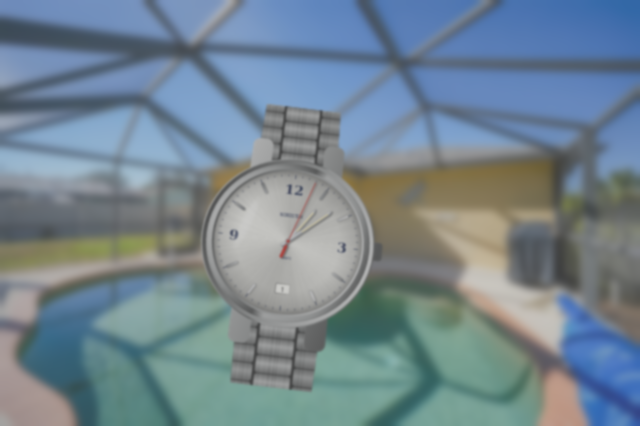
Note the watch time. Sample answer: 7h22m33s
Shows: 1h08m03s
